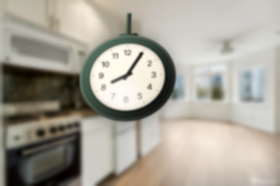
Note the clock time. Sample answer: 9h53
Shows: 8h05
